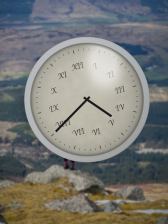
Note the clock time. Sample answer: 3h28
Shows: 4h40
